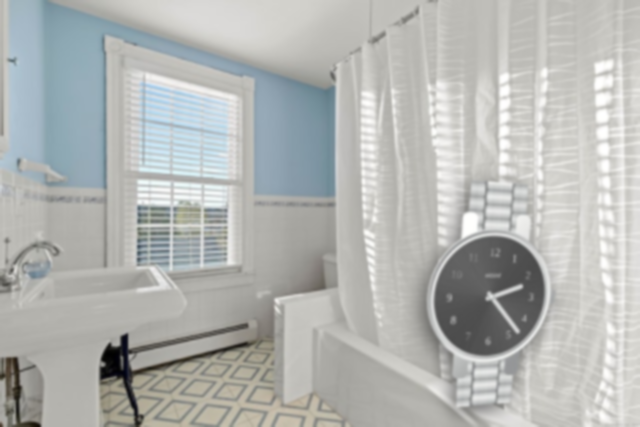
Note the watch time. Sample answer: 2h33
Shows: 2h23
